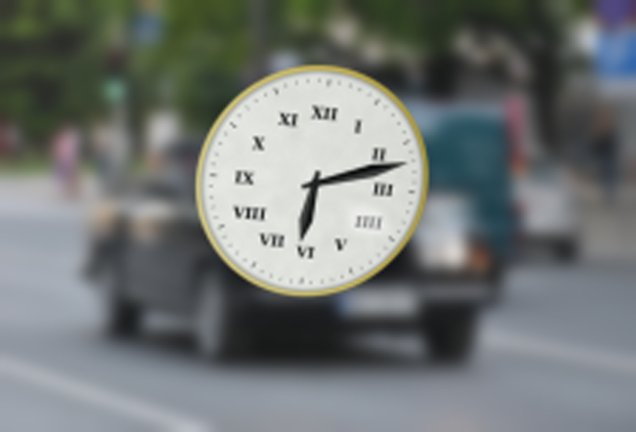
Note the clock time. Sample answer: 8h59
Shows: 6h12
